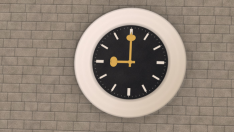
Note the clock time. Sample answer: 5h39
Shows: 9h00
